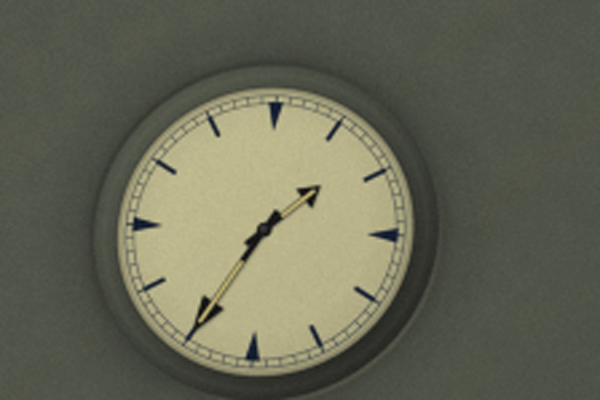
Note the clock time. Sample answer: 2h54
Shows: 1h35
